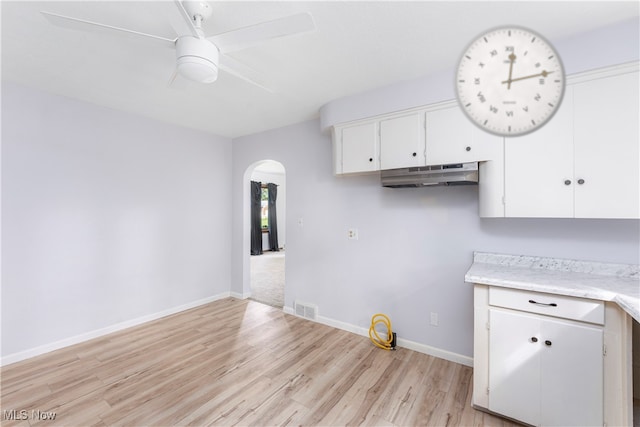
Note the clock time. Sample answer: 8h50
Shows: 12h13
